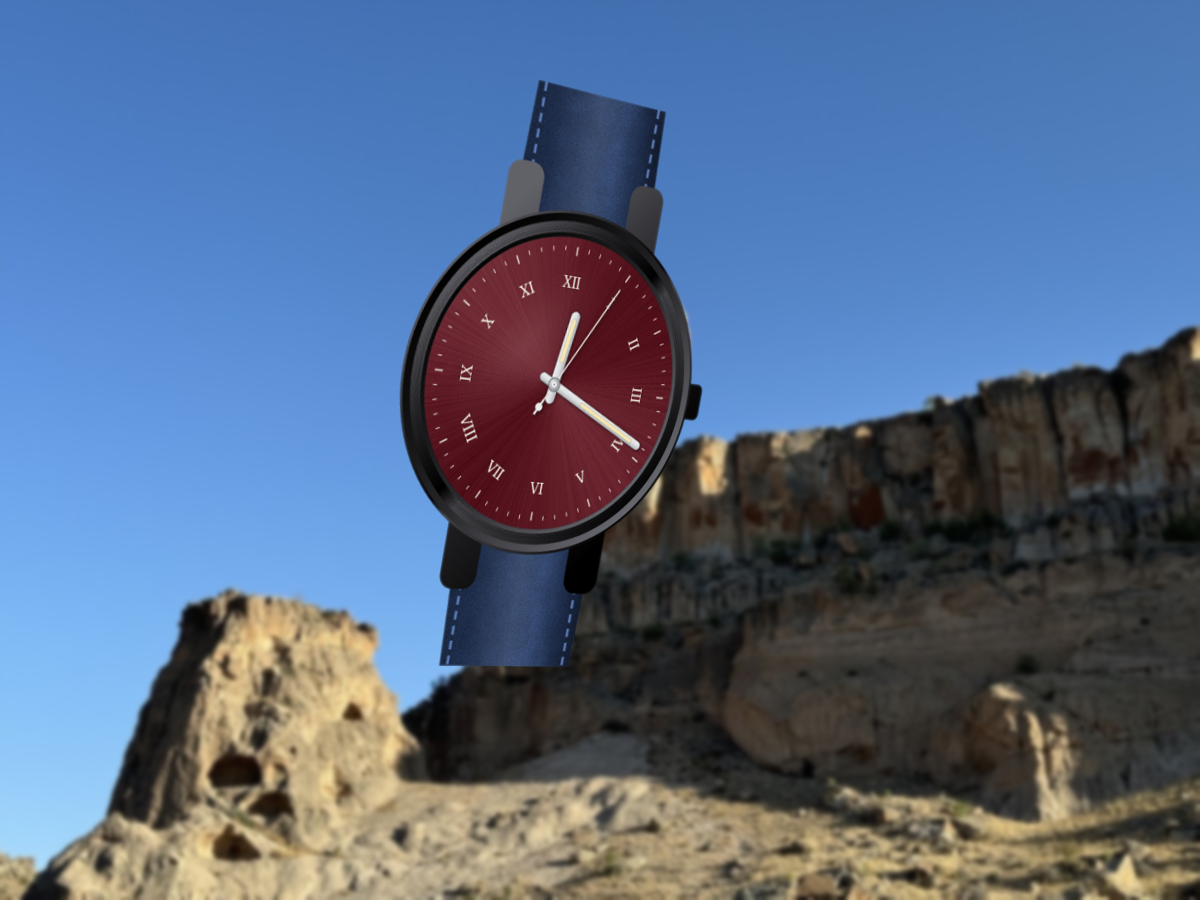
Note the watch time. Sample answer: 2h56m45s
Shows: 12h19m05s
